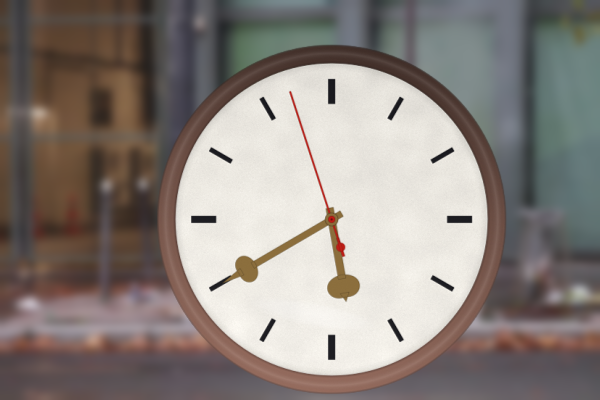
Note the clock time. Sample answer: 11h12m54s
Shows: 5h39m57s
